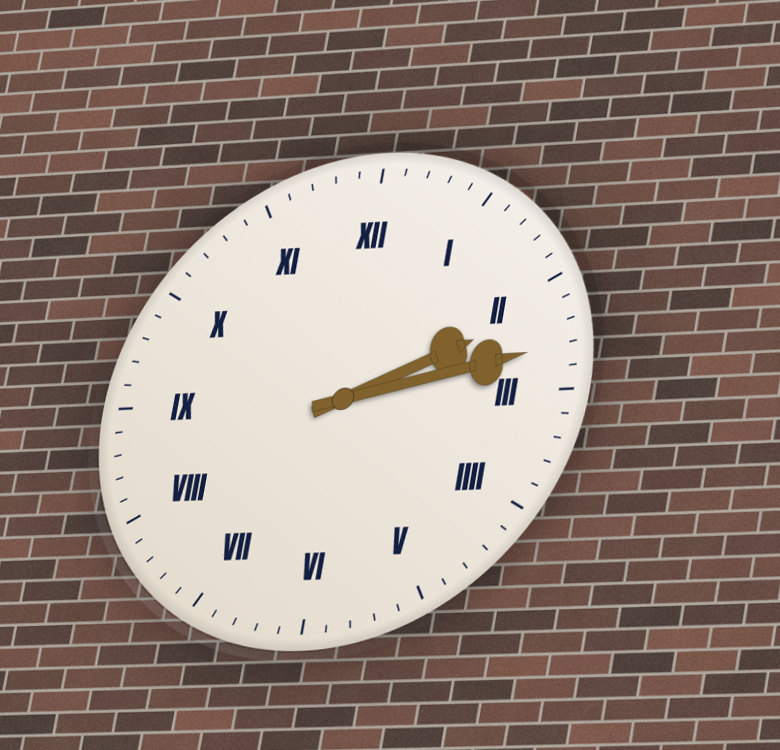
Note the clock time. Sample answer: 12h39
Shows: 2h13
